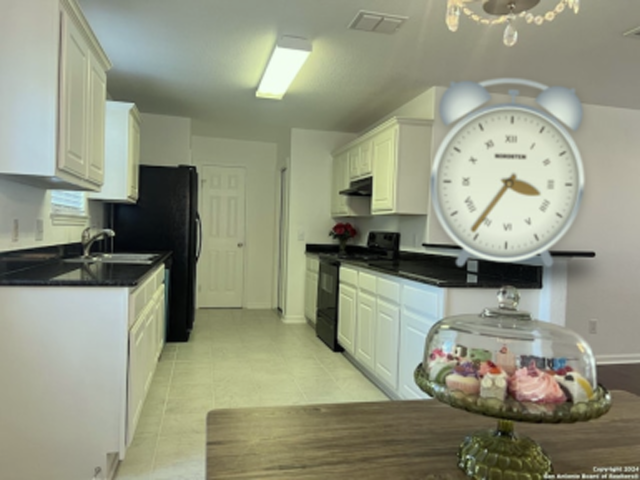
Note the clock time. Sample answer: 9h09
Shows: 3h36
